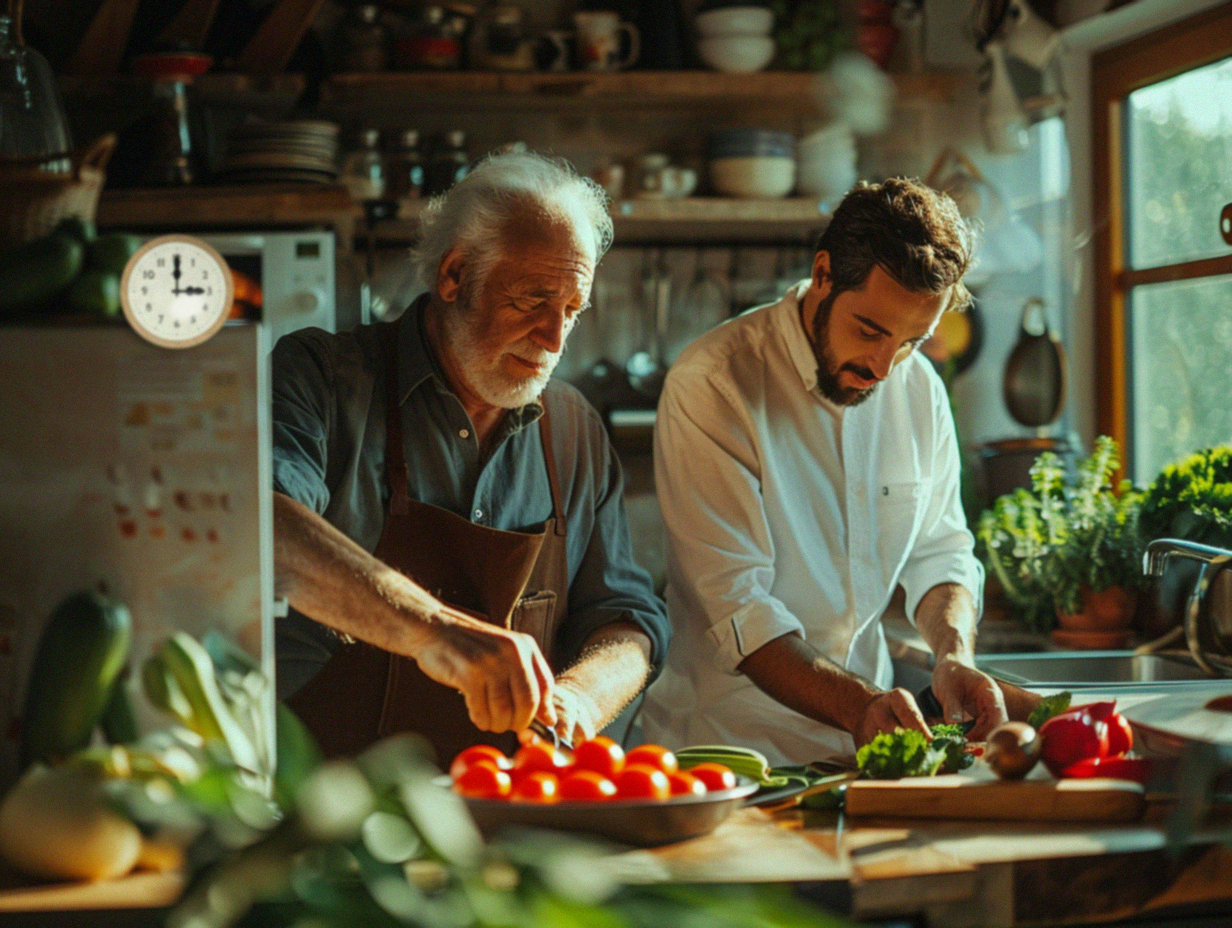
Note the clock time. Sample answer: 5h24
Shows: 3h00
